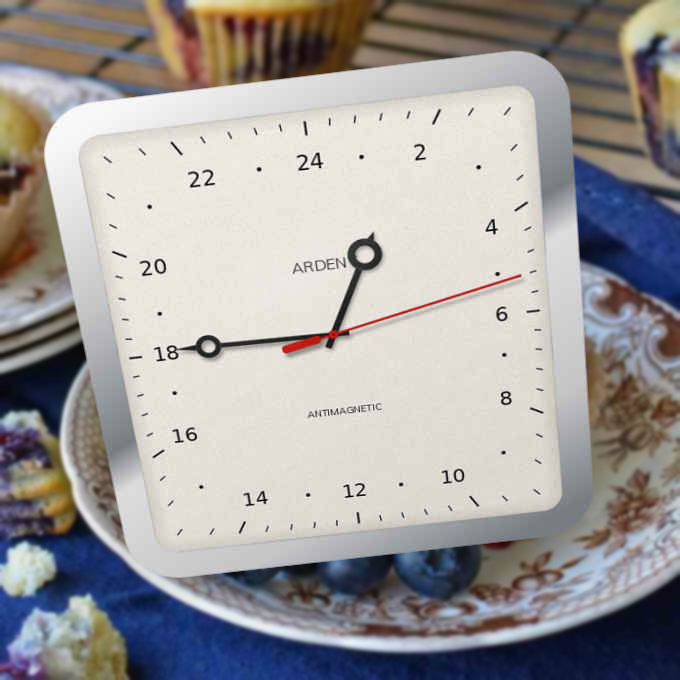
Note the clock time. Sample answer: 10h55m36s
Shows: 1h45m13s
